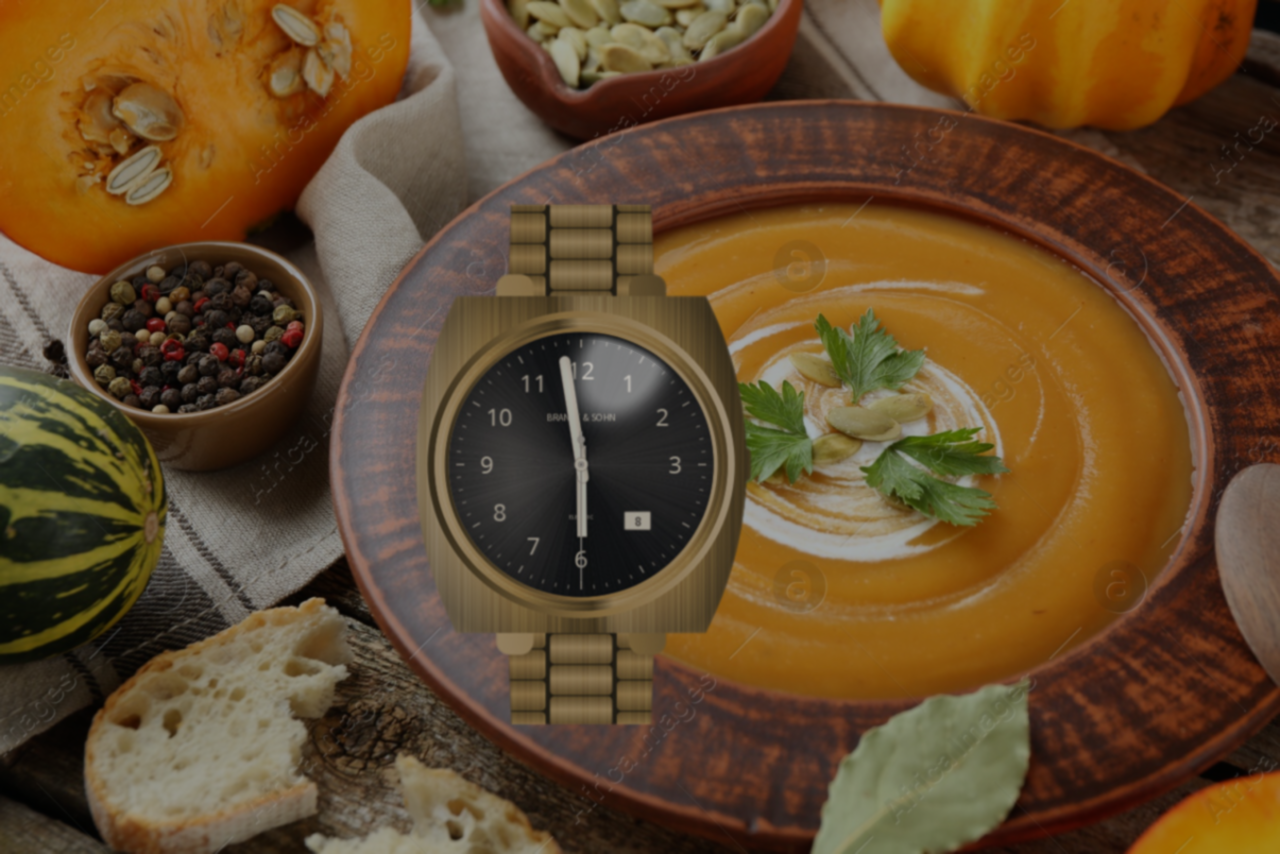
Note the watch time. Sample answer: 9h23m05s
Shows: 5h58m30s
